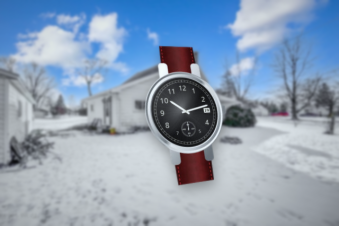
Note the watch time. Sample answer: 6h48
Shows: 10h13
